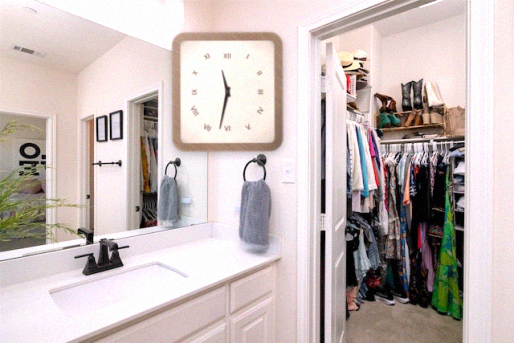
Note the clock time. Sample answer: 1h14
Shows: 11h32
